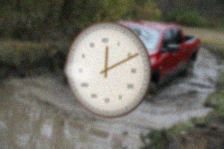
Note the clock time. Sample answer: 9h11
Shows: 12h11
